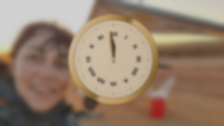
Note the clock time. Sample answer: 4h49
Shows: 11h59
